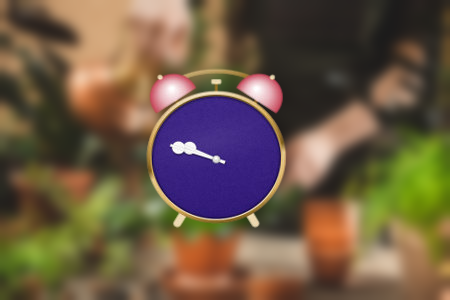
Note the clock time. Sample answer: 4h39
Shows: 9h48
